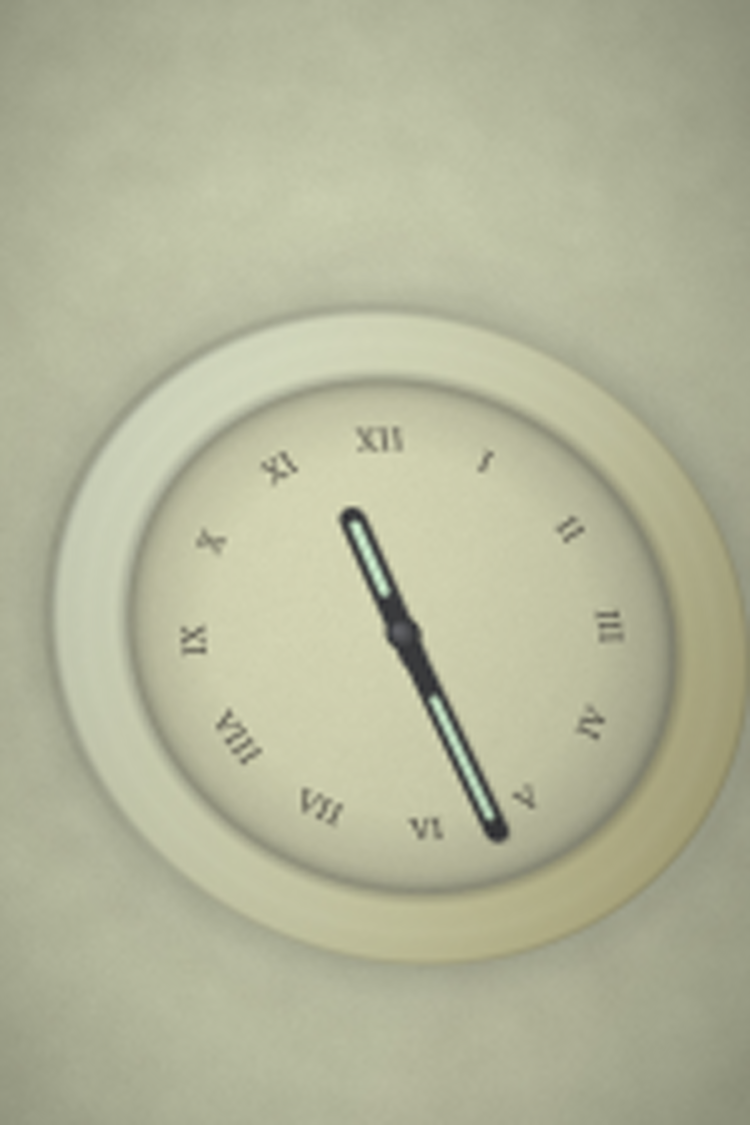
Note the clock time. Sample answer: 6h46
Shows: 11h27
